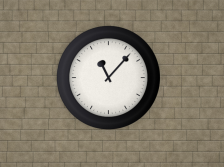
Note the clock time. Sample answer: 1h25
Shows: 11h07
